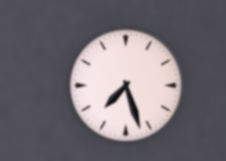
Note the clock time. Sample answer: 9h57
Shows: 7h27
